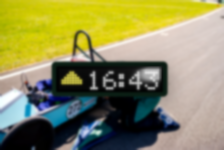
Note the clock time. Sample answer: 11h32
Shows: 16h43
